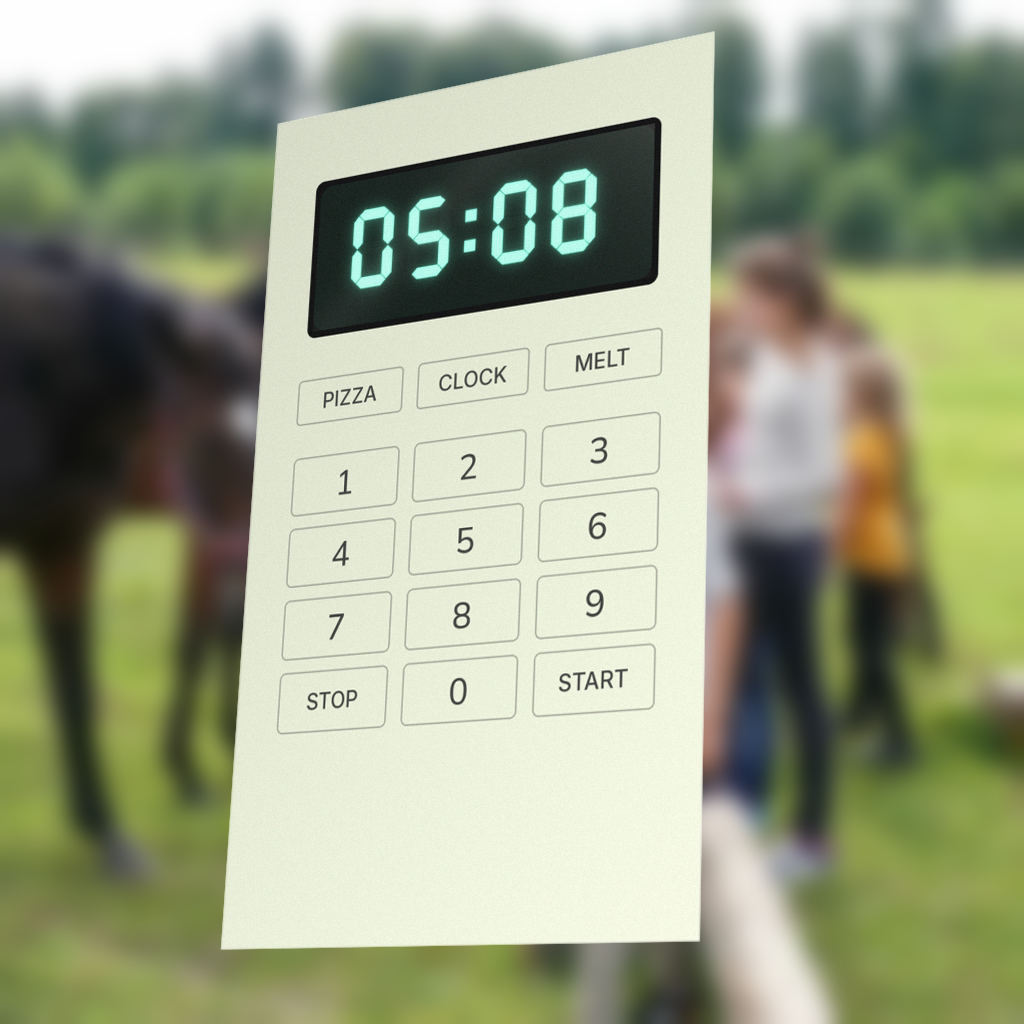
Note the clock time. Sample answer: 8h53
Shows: 5h08
